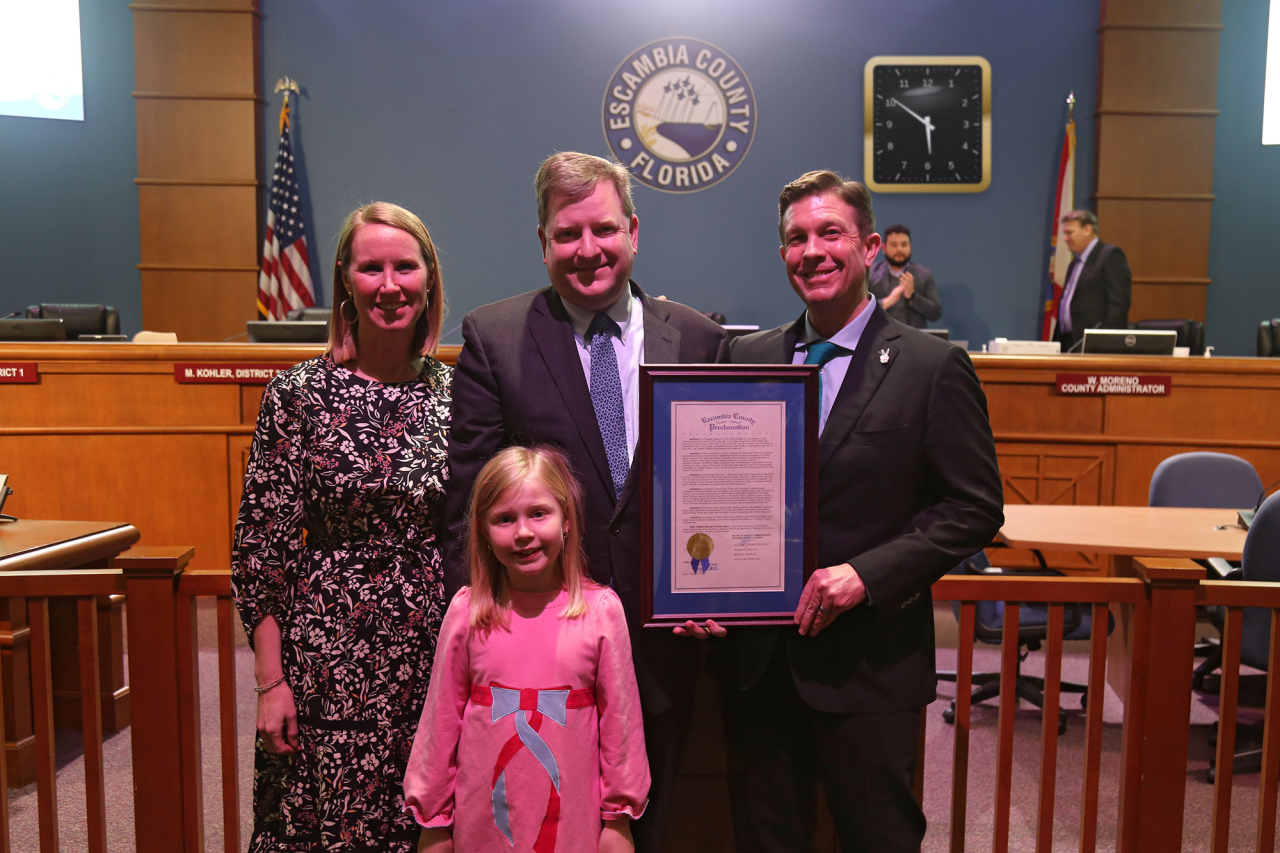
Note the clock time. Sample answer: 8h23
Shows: 5h51
